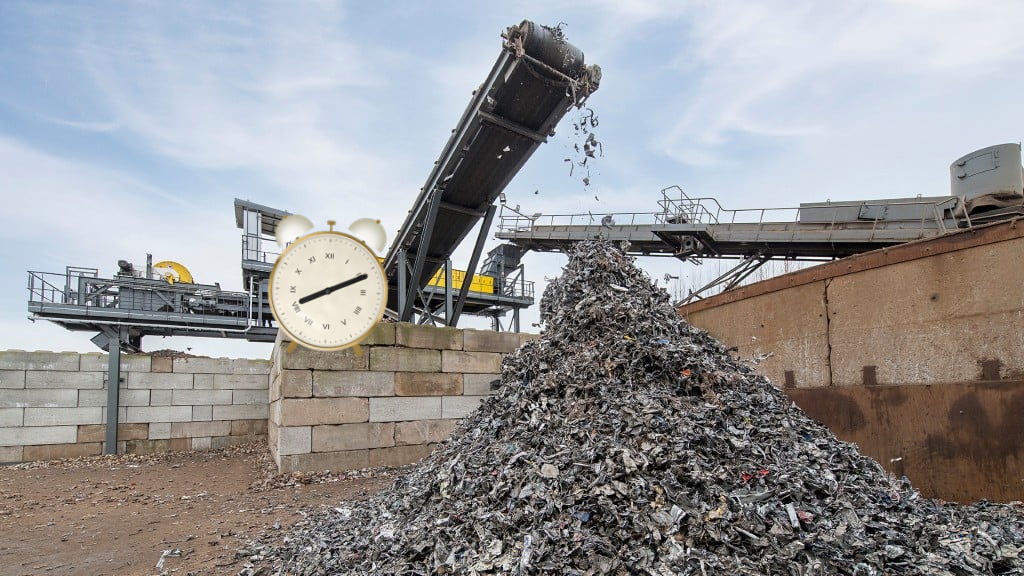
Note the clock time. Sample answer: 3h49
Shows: 8h11
